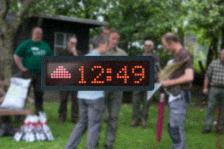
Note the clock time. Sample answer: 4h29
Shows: 12h49
